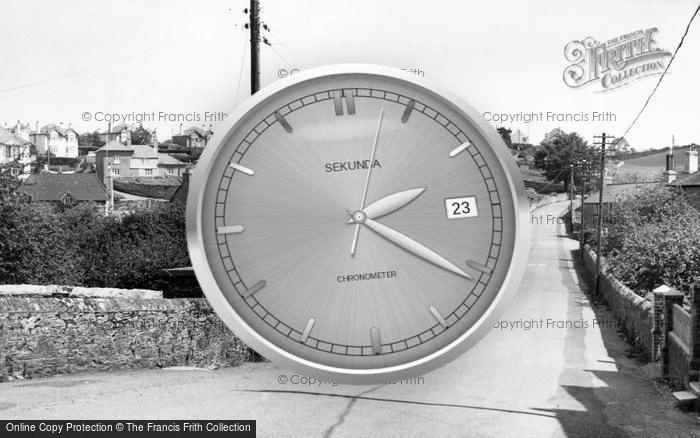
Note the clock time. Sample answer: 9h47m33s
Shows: 2h21m03s
